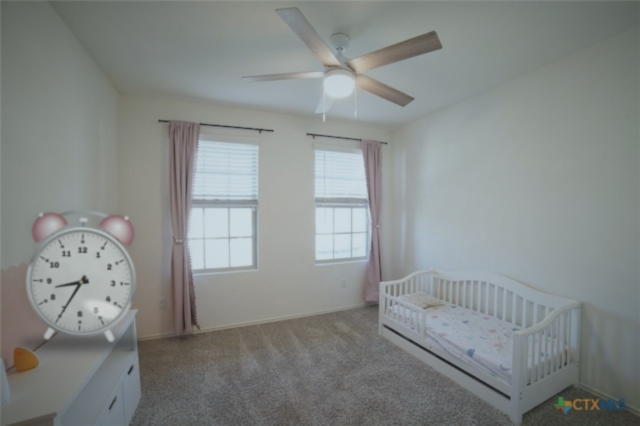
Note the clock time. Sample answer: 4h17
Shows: 8h35
